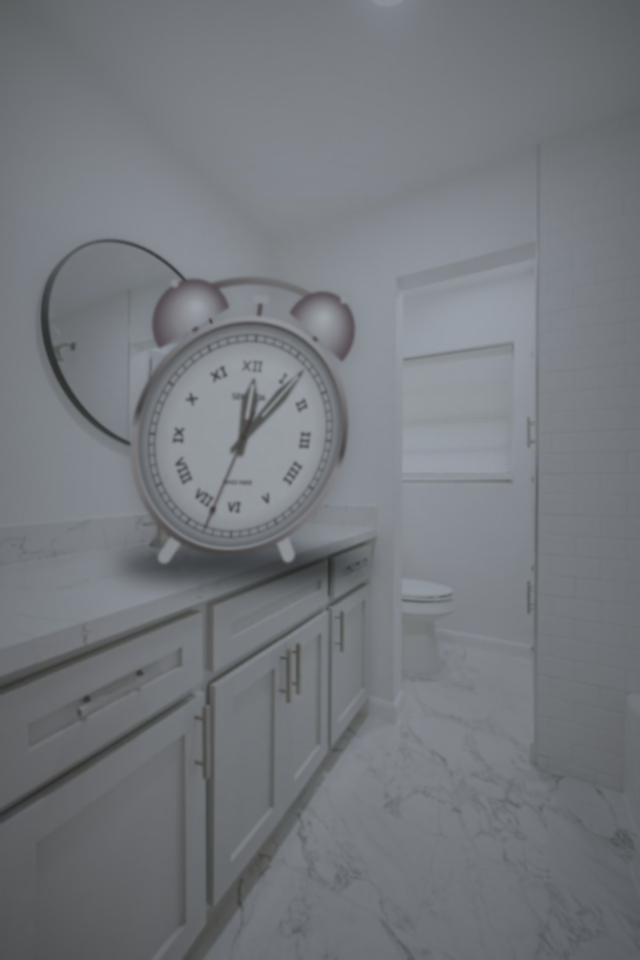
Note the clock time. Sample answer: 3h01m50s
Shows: 12h06m33s
